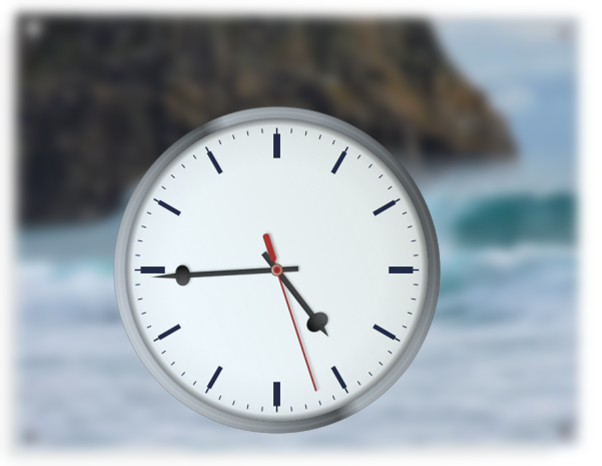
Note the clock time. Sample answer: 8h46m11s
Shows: 4h44m27s
